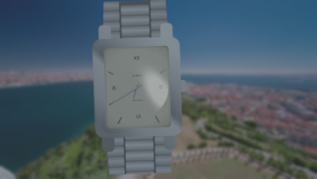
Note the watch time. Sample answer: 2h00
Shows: 6h40
